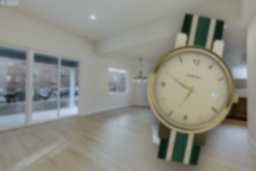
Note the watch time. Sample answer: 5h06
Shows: 6h49
